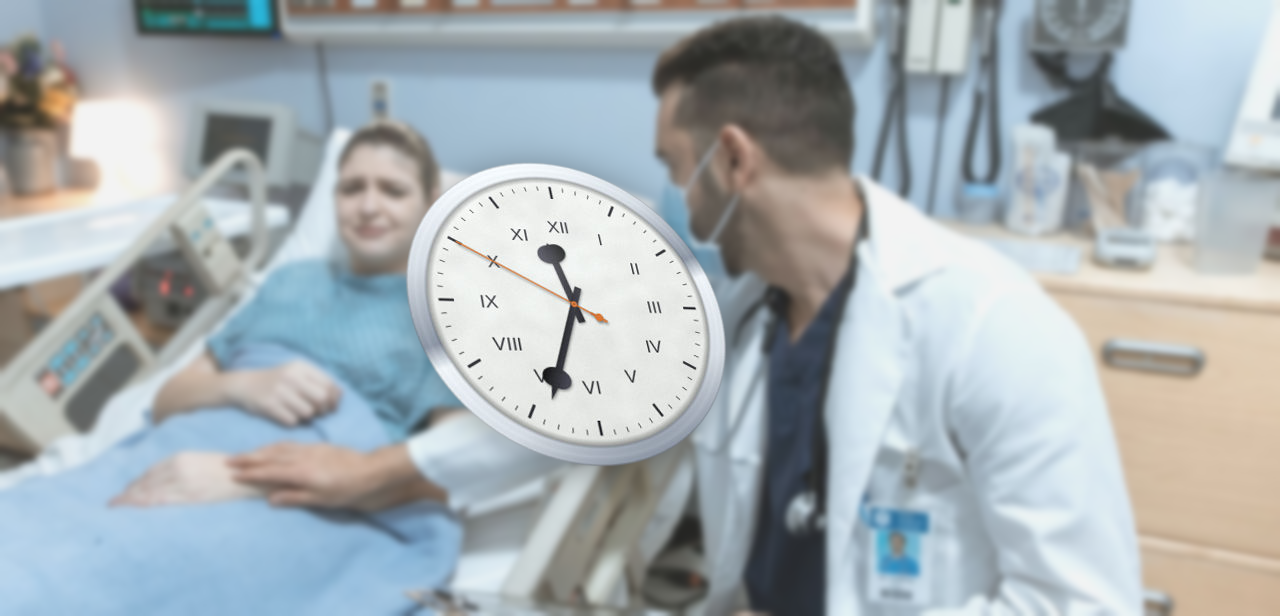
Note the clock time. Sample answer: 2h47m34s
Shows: 11h33m50s
